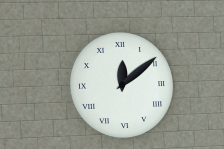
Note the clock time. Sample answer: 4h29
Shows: 12h09
